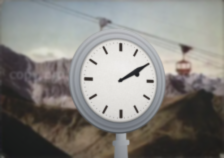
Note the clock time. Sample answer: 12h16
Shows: 2h10
